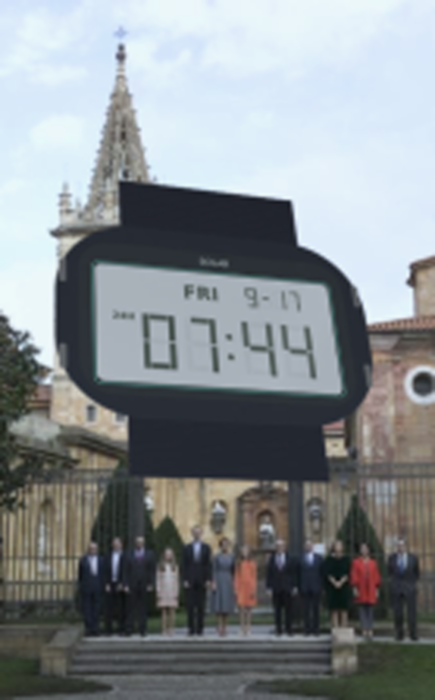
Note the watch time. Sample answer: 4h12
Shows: 7h44
